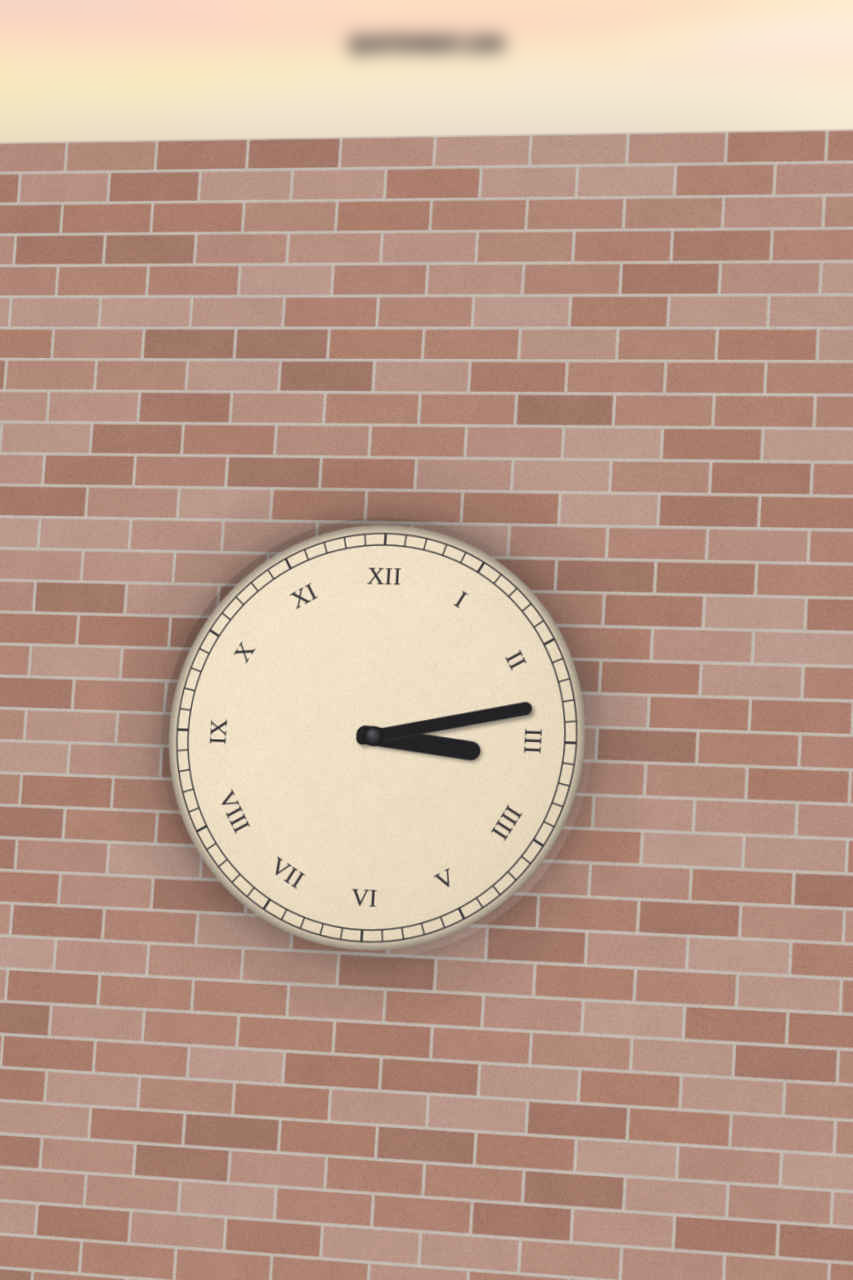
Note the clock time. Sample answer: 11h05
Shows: 3h13
